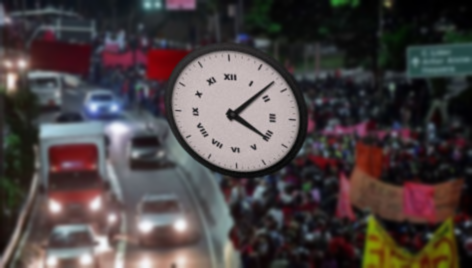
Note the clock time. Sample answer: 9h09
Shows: 4h08
